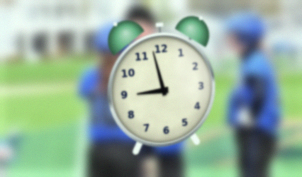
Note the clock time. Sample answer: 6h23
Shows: 8h58
